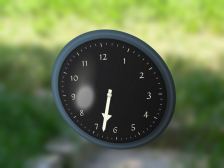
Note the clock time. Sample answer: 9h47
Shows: 6h33
